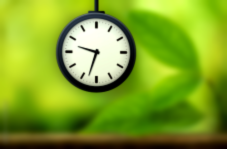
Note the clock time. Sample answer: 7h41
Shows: 9h33
